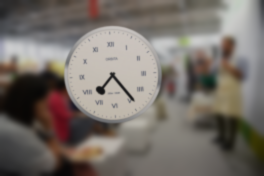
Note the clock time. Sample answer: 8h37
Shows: 7h24
